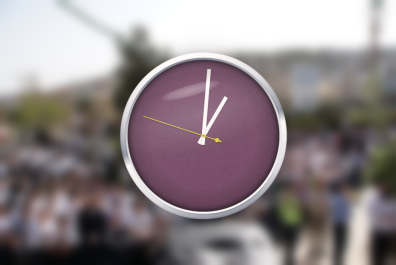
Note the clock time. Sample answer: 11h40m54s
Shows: 1h00m48s
